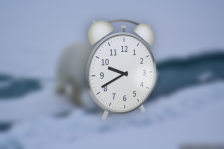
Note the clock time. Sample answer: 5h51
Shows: 9h41
